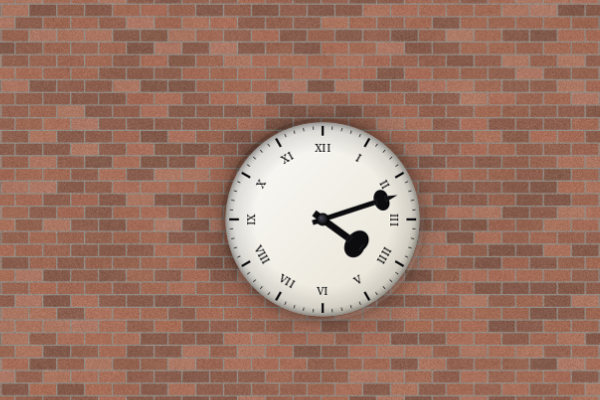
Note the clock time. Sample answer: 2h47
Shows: 4h12
